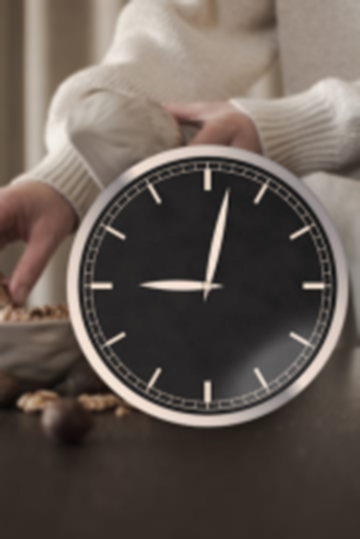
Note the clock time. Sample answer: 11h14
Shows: 9h02
